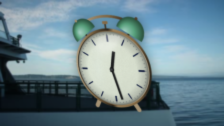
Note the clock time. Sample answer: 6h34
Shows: 12h28
